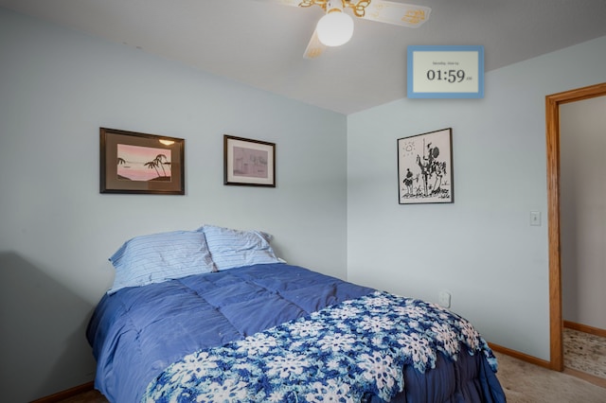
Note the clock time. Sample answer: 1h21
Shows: 1h59
